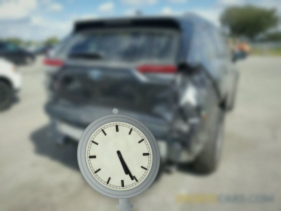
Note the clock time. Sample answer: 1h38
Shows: 5h26
